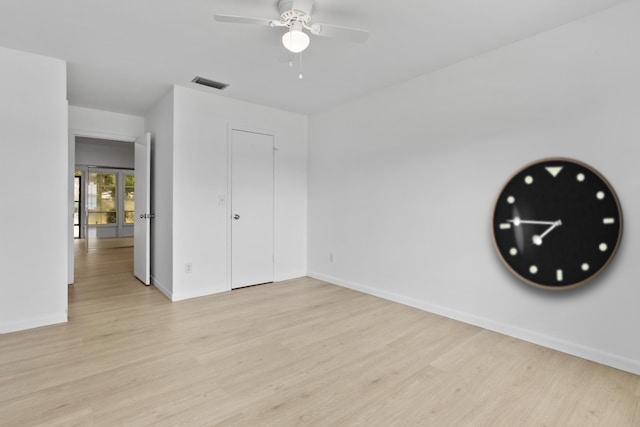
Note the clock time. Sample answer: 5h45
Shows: 7h46
